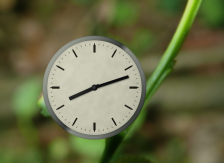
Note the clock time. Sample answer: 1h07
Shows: 8h12
